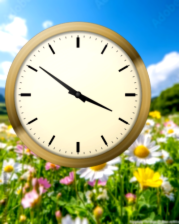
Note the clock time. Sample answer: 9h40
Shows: 3h51
